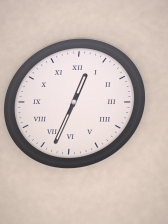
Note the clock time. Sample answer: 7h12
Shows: 12h33
